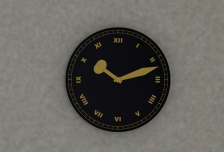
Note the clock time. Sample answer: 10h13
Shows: 10h12
